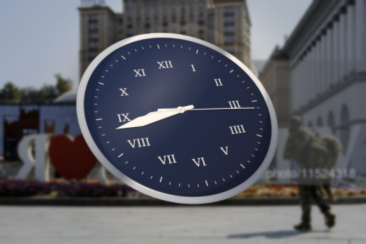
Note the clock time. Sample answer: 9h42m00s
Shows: 8h43m16s
